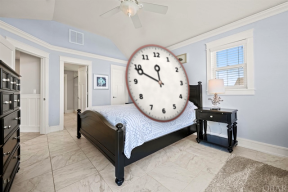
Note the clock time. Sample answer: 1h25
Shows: 11h49
